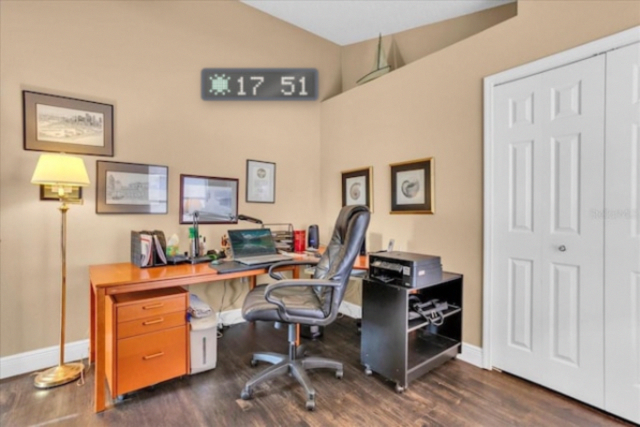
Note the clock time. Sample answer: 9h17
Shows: 17h51
